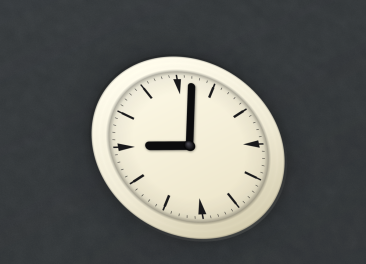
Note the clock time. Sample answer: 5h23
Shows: 9h02
